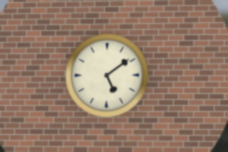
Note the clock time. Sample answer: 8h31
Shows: 5h09
